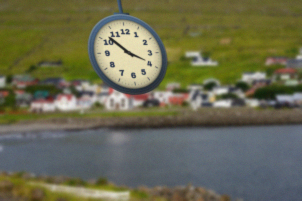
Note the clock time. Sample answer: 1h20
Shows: 3h52
